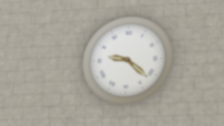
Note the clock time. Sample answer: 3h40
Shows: 9h22
